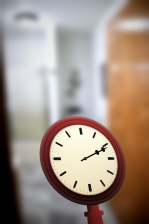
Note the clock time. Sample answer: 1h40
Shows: 2h11
